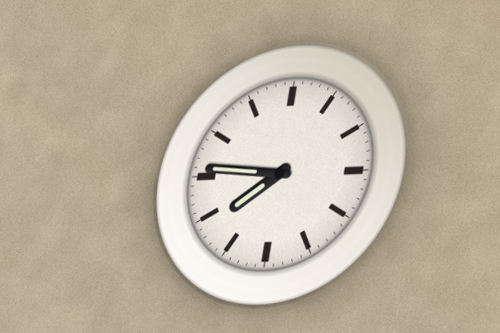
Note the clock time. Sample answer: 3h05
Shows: 7h46
